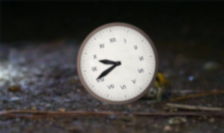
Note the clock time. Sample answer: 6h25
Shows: 9h41
